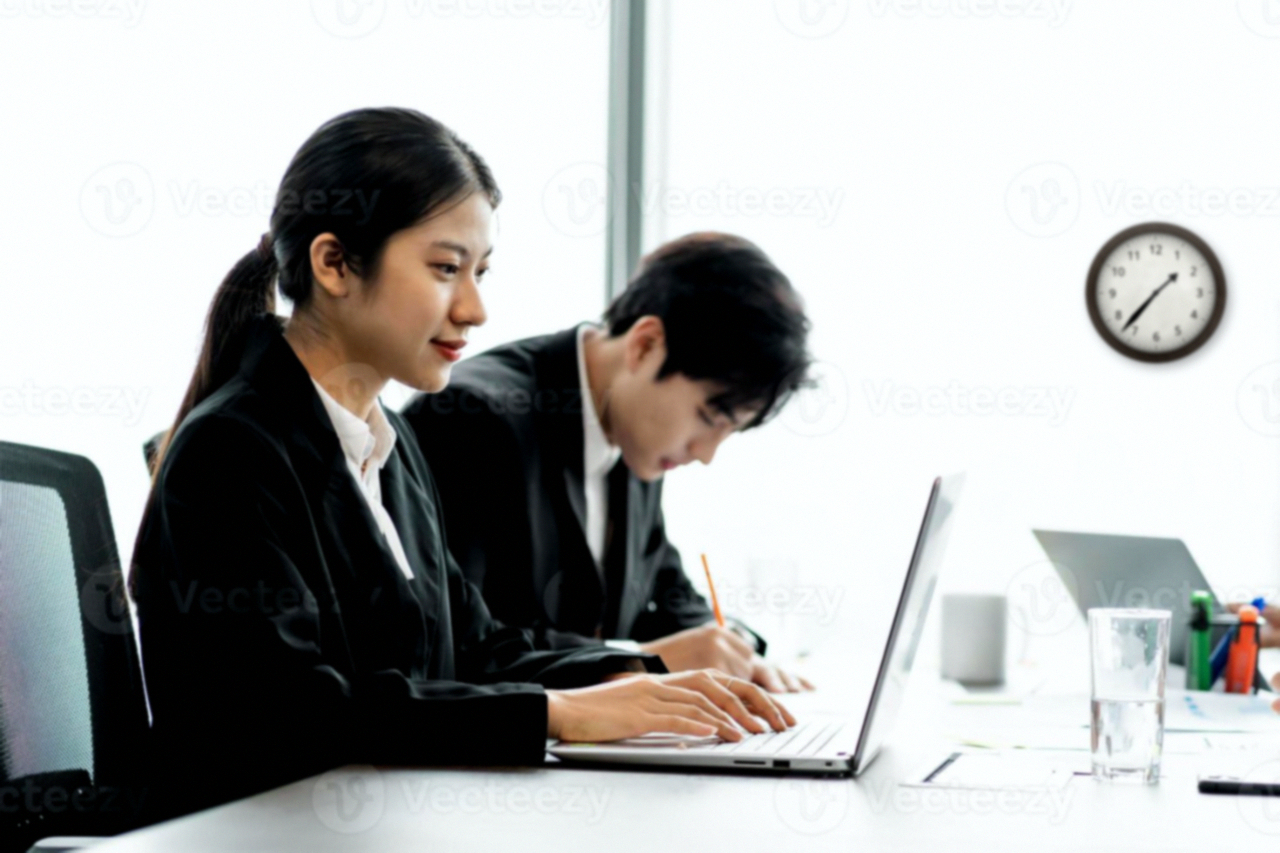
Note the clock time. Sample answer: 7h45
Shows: 1h37
